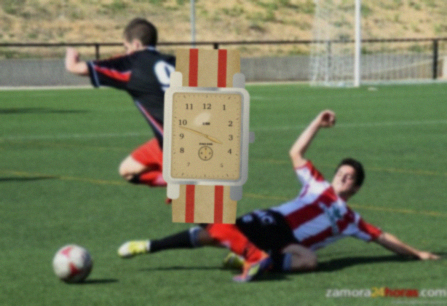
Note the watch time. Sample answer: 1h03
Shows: 3h48
